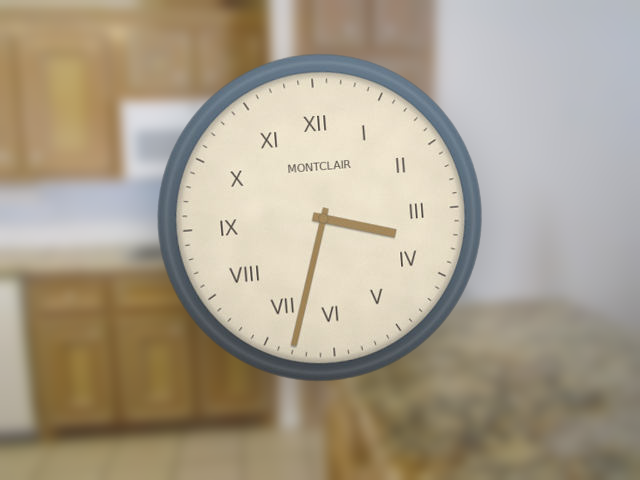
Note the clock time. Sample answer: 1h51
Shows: 3h33
